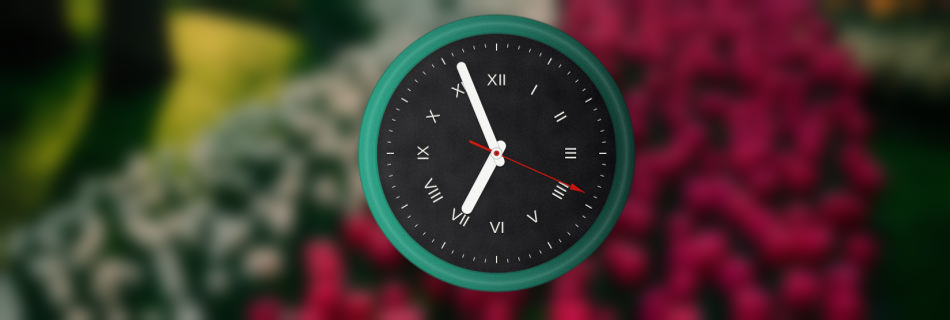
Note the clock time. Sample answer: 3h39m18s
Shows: 6h56m19s
